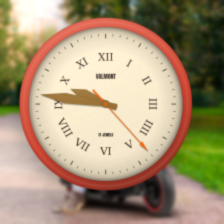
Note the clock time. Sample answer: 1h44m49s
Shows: 9h46m23s
